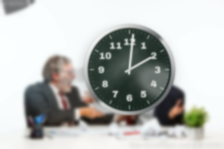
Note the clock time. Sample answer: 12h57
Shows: 2h01
